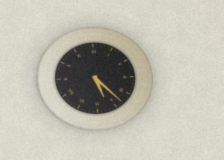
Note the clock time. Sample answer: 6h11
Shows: 5h23
